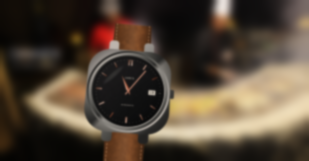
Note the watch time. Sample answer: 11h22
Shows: 11h06
